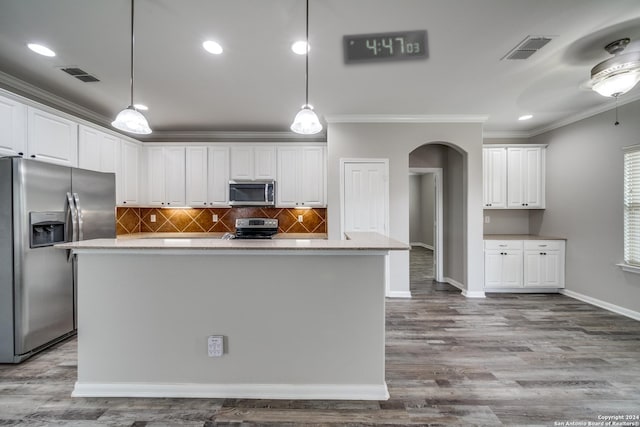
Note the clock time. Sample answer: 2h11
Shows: 4h47
